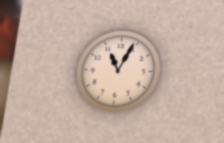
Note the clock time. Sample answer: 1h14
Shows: 11h04
